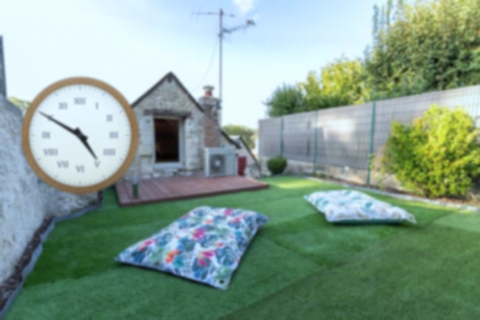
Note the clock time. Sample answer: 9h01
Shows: 4h50
